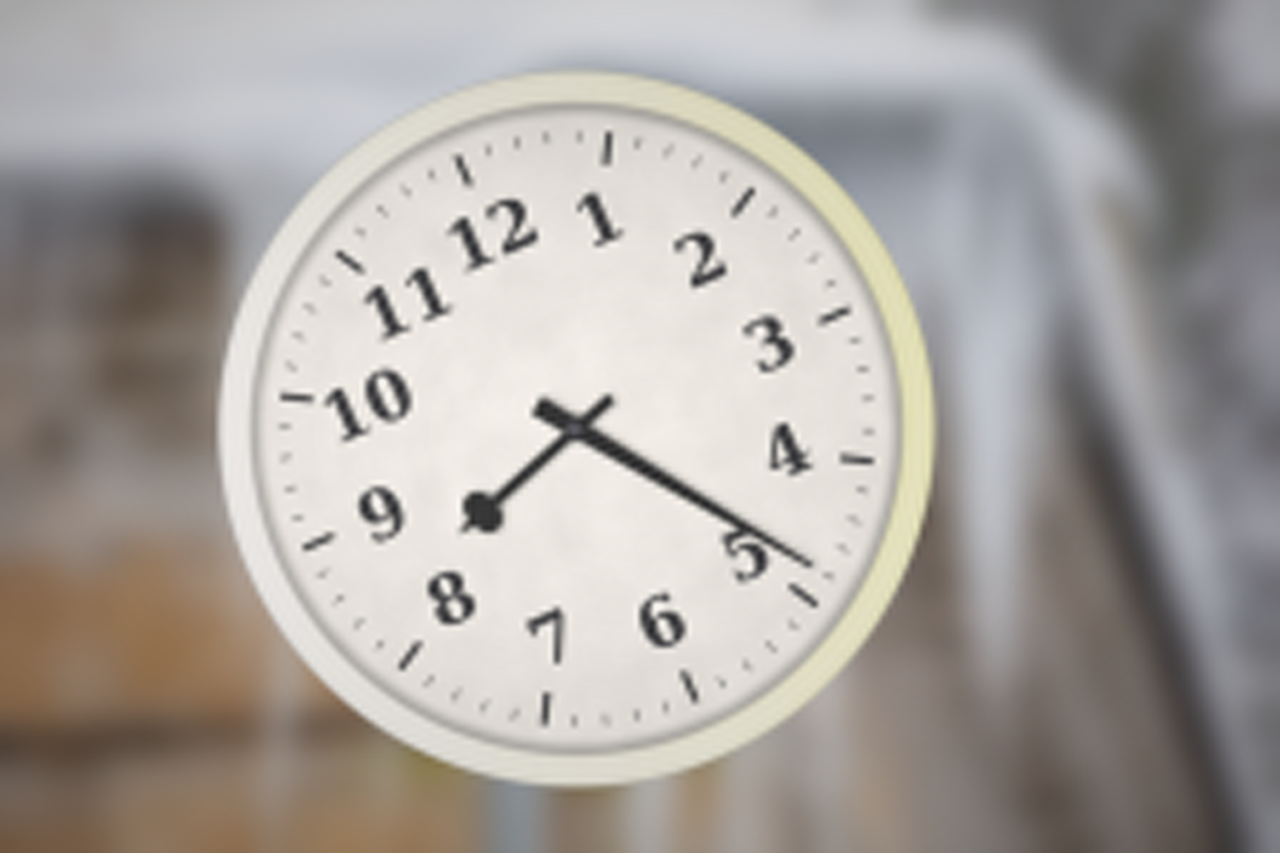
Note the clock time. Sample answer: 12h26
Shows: 8h24
